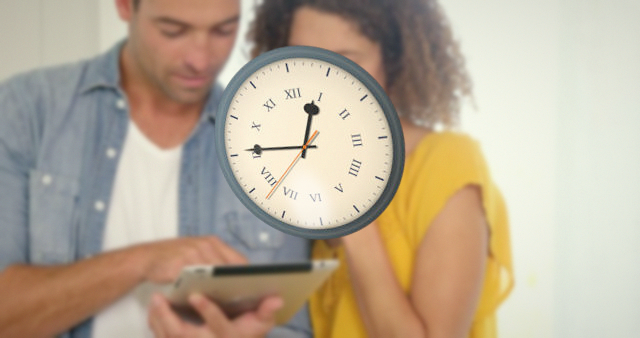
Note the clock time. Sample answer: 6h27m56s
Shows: 12h45m38s
